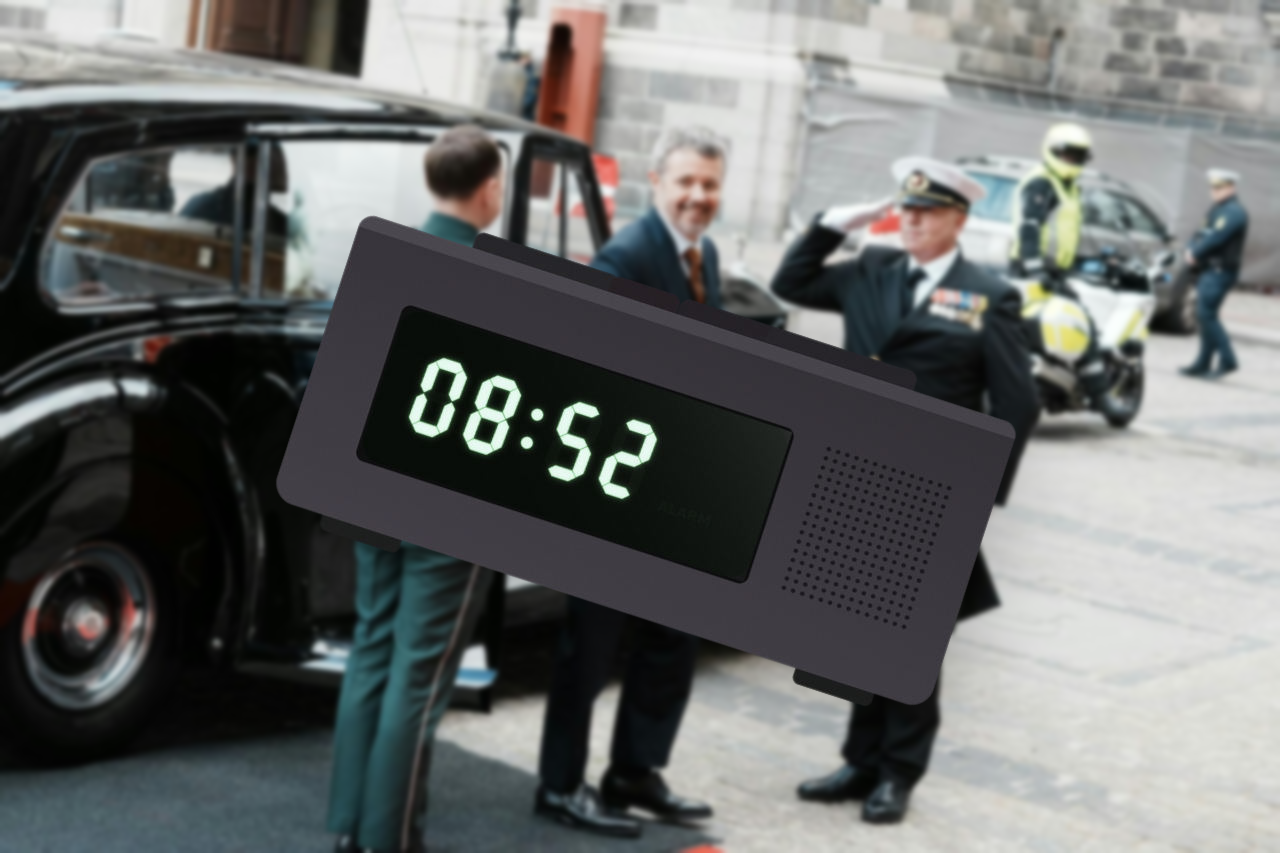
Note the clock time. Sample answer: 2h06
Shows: 8h52
